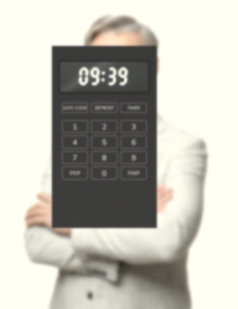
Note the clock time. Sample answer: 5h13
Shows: 9h39
